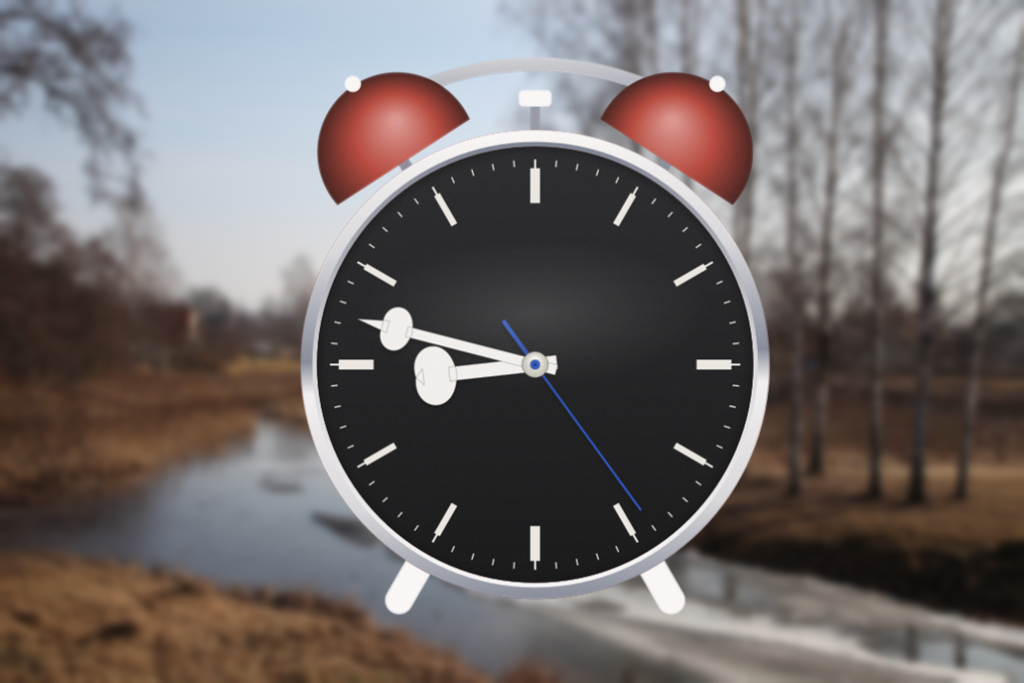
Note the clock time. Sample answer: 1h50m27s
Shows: 8h47m24s
